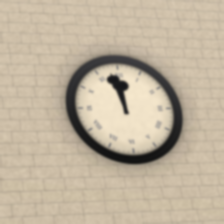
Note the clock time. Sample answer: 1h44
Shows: 11h58
